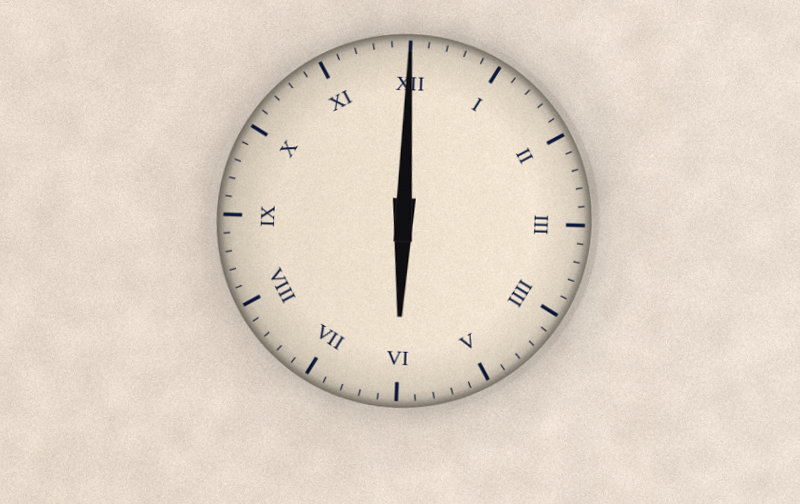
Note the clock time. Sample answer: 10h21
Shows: 6h00
